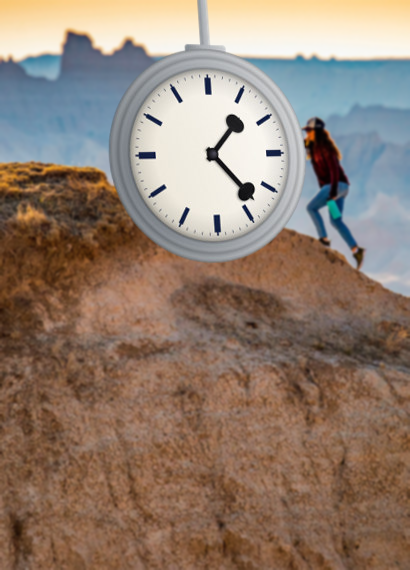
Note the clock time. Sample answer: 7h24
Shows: 1h23
